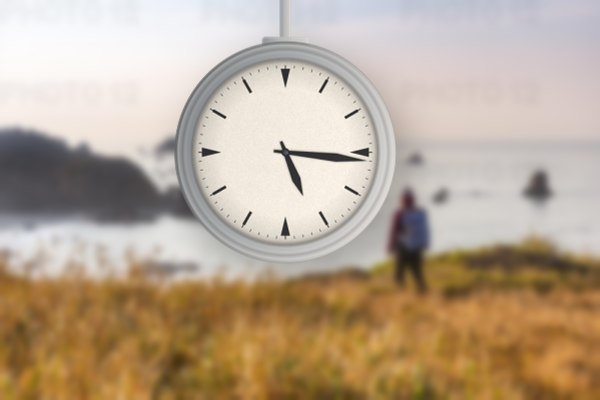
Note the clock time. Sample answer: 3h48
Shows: 5h16
